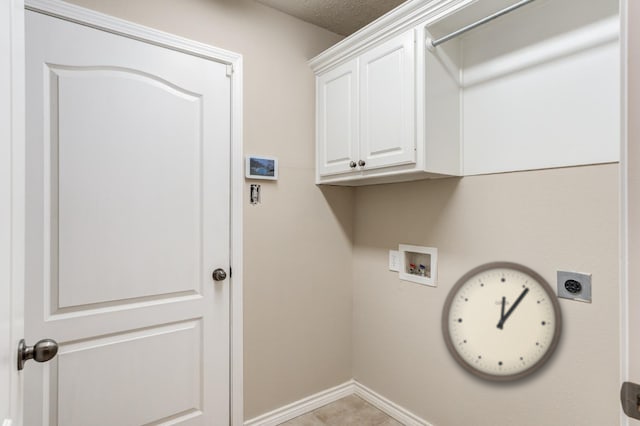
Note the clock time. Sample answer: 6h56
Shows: 12h06
